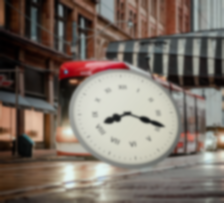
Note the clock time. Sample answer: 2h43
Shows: 8h19
